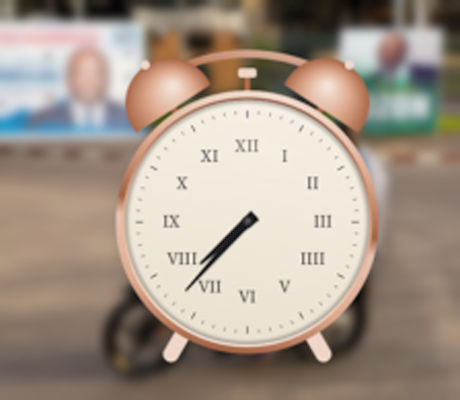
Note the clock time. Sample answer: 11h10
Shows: 7h37
